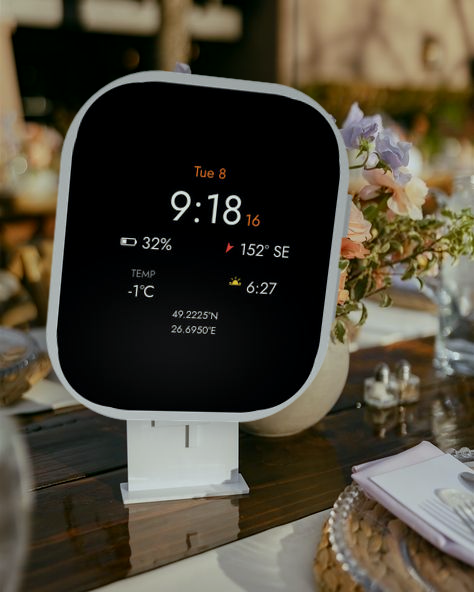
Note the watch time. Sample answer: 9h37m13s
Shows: 9h18m16s
